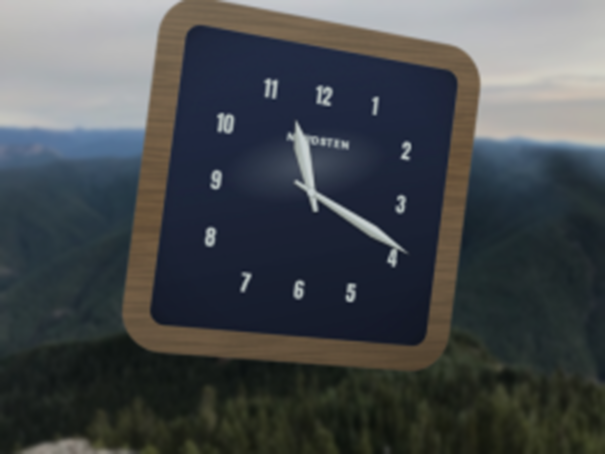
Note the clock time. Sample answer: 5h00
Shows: 11h19
